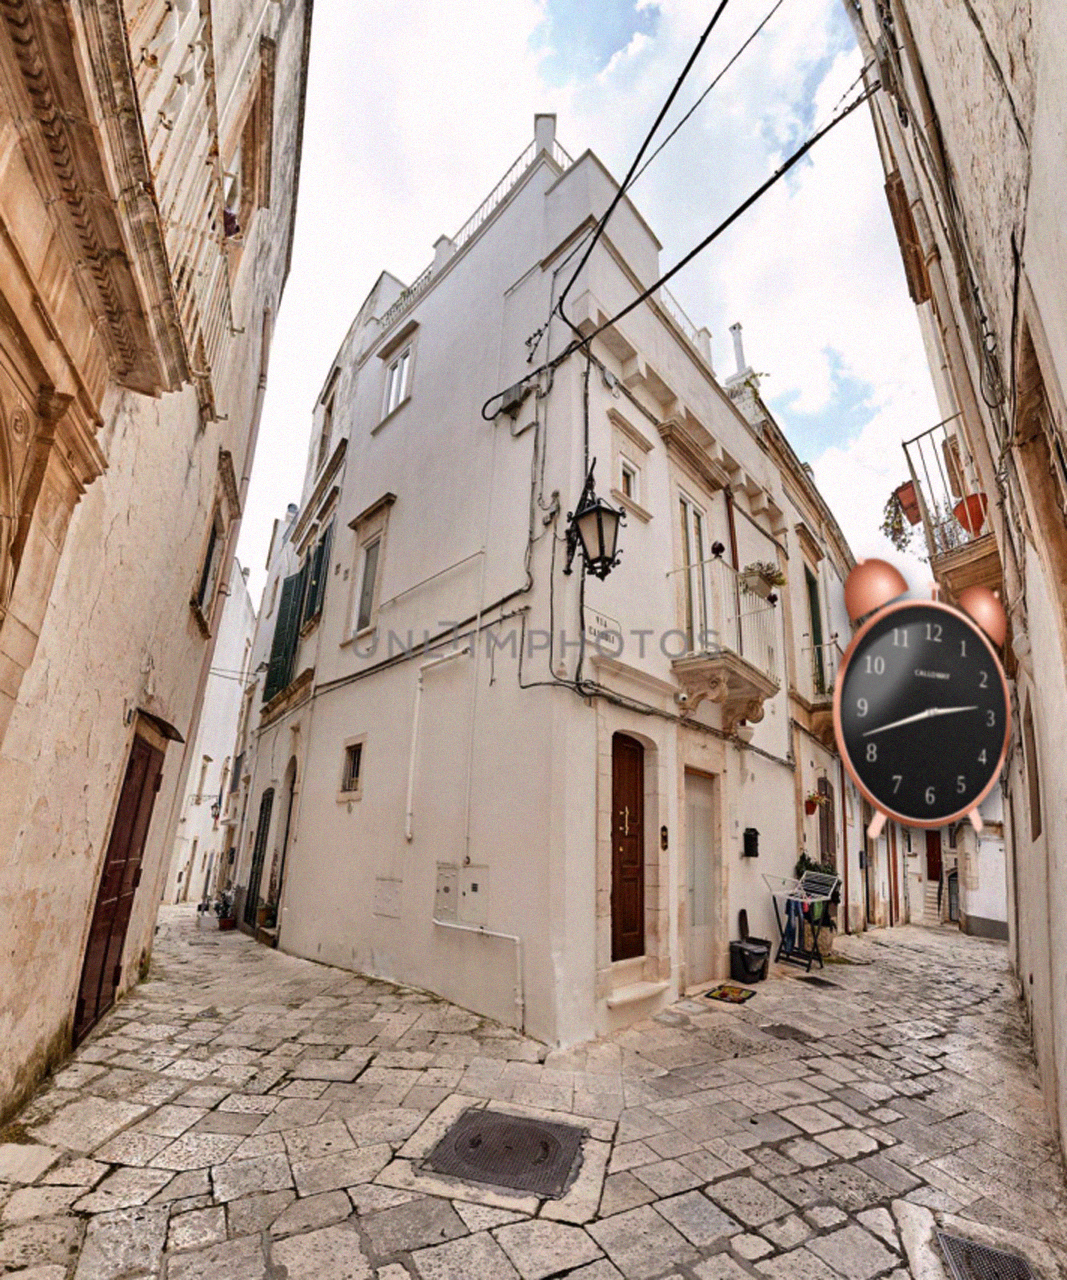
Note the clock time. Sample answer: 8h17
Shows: 2h42
